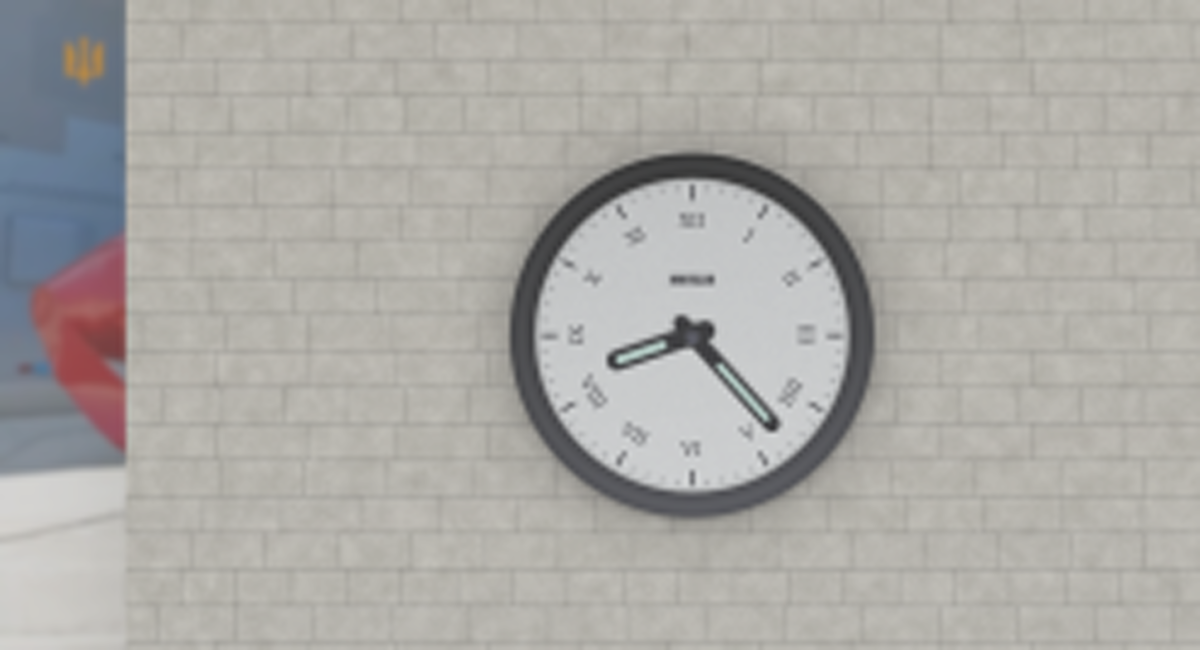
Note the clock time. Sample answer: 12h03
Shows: 8h23
